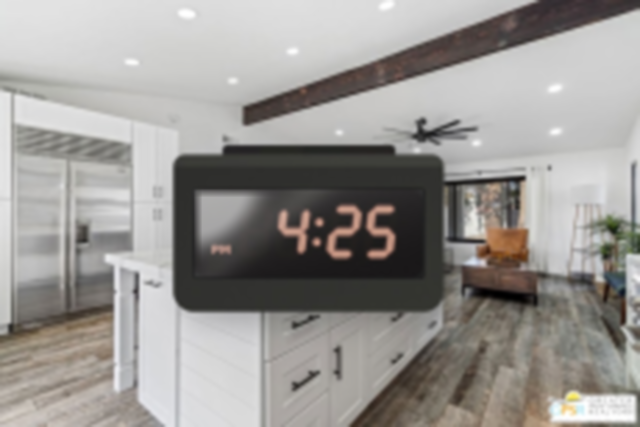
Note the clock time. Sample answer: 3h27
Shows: 4h25
